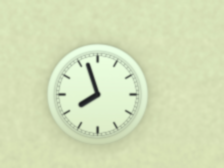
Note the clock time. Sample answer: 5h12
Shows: 7h57
